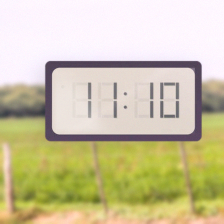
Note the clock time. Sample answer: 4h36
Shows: 11h10
